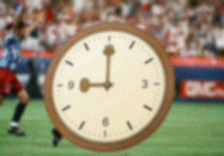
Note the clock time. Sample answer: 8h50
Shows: 9h00
